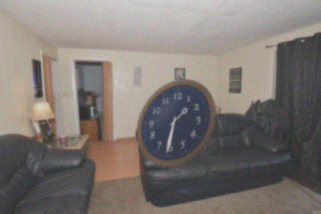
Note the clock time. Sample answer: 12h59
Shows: 1h31
